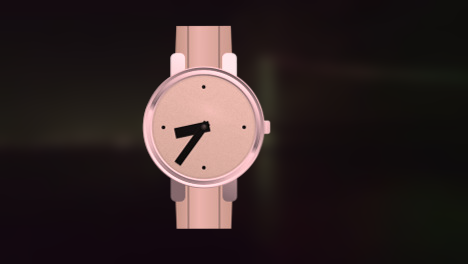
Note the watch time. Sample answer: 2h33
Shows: 8h36
